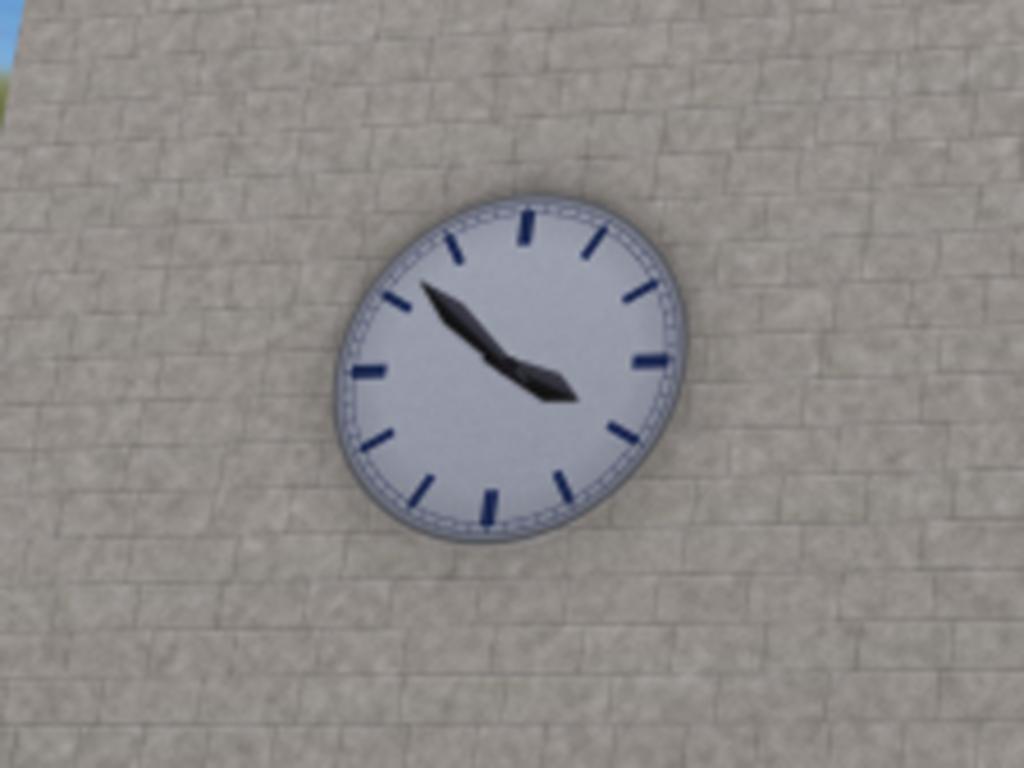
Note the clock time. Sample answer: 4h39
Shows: 3h52
